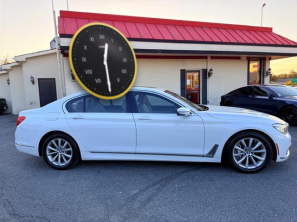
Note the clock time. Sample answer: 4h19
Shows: 12h30
